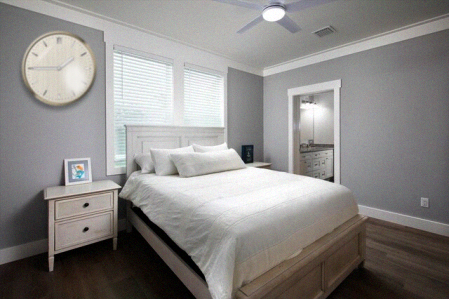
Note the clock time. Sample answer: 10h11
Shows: 1h45
